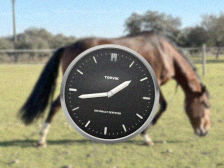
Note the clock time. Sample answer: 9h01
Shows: 1h43
